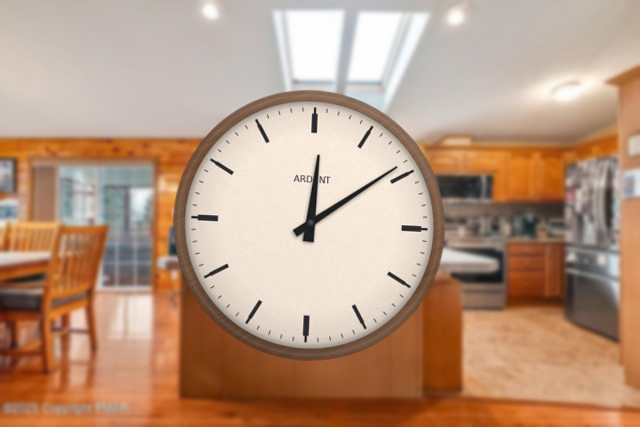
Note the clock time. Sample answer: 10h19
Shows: 12h09
